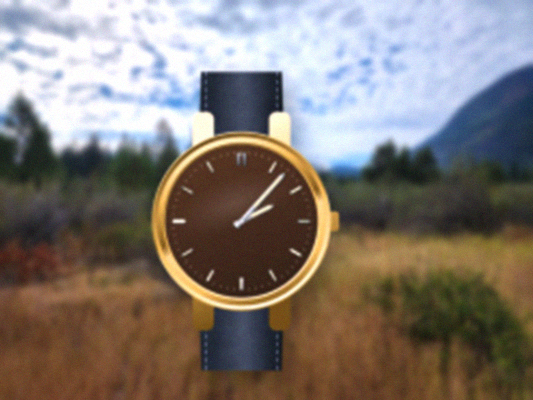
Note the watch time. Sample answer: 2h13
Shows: 2h07
